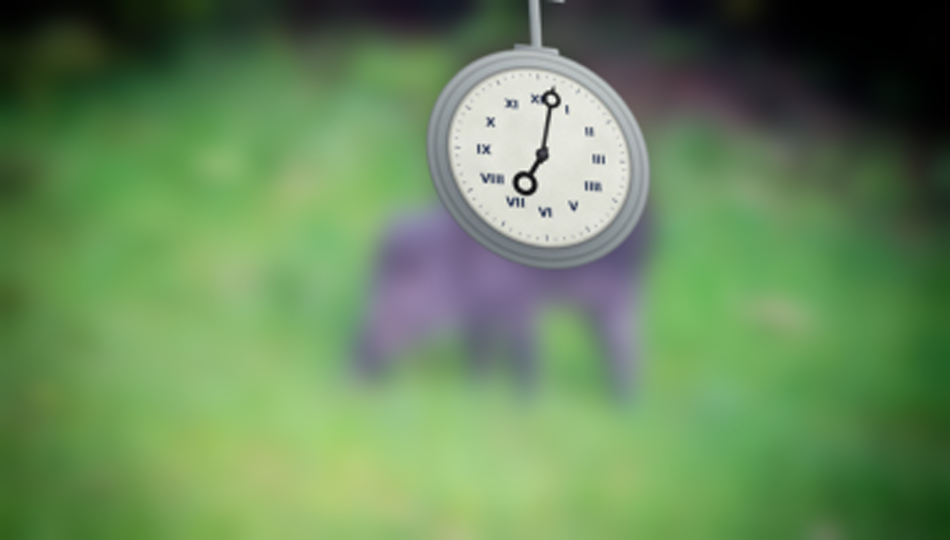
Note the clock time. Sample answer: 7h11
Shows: 7h02
